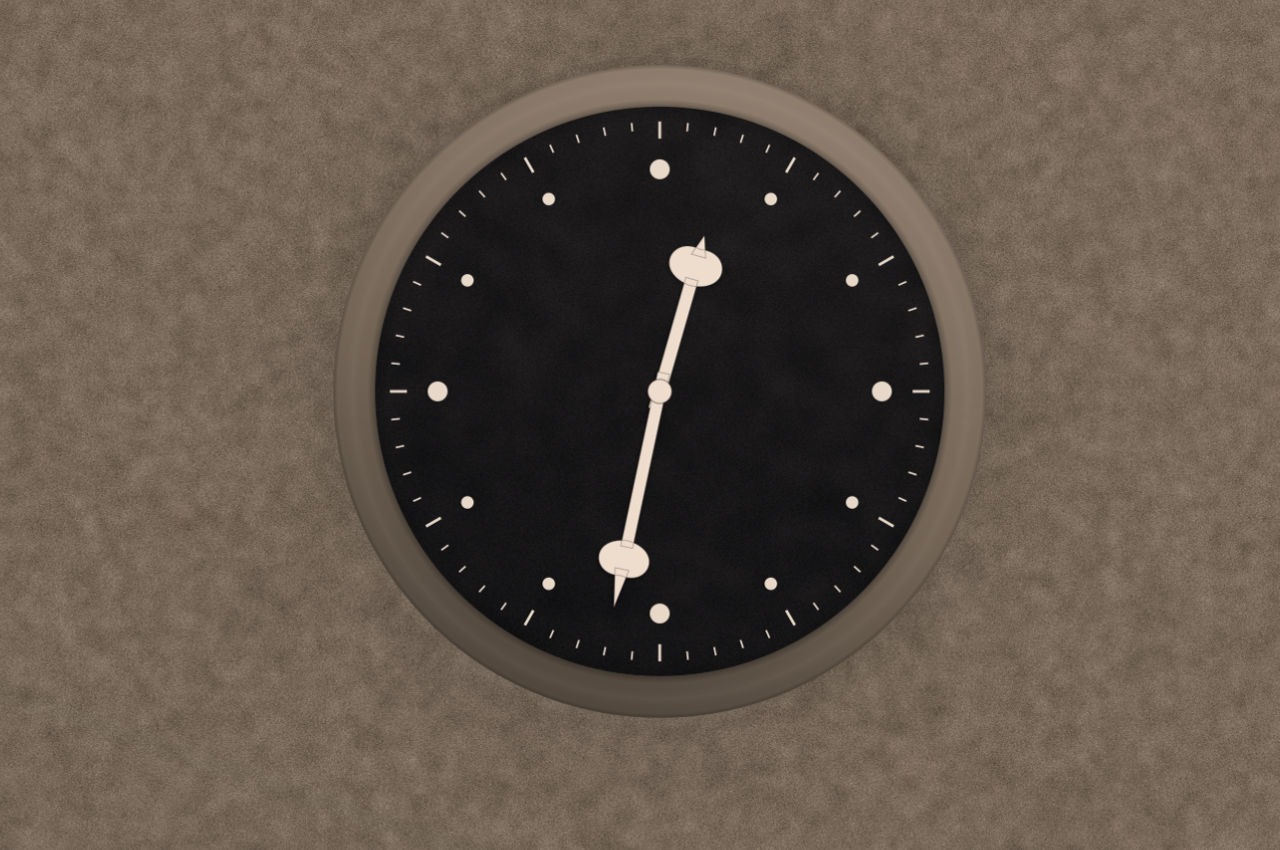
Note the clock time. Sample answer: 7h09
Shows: 12h32
